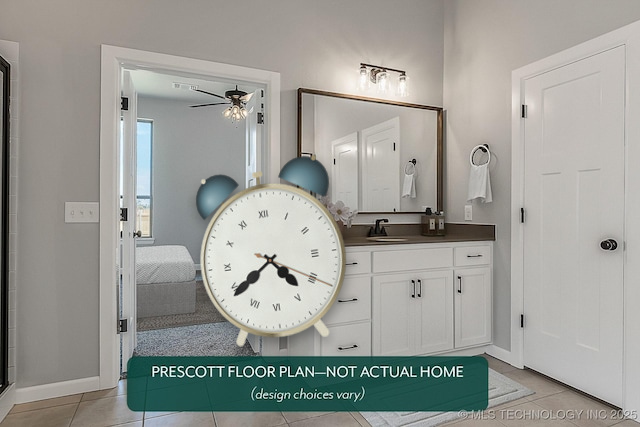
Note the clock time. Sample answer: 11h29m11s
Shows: 4h39m20s
